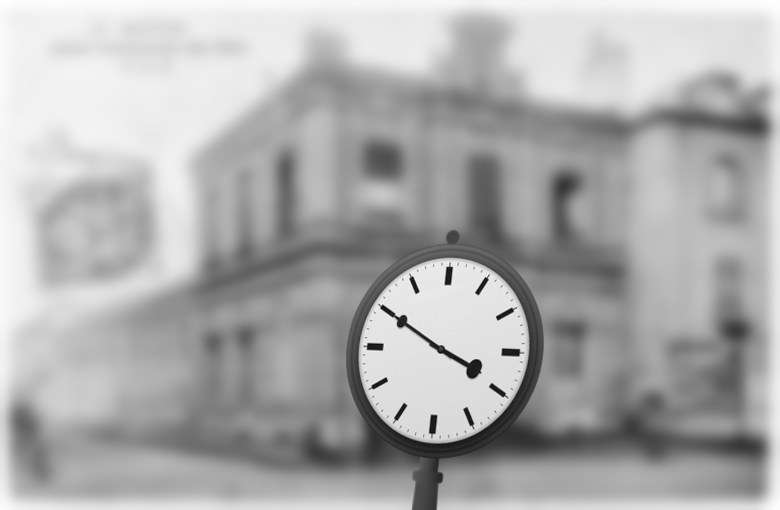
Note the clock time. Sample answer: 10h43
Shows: 3h50
